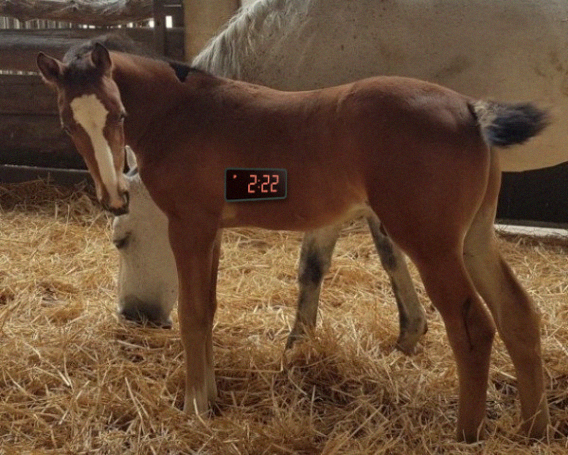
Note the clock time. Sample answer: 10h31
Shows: 2h22
